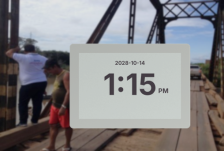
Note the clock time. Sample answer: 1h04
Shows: 1h15
